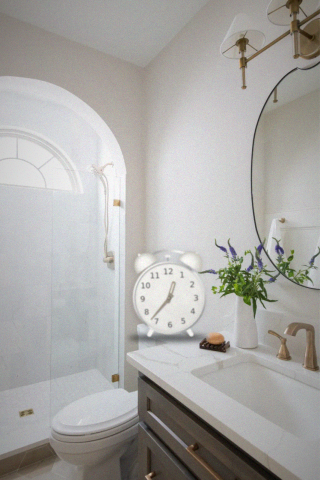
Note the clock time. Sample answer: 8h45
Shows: 12h37
